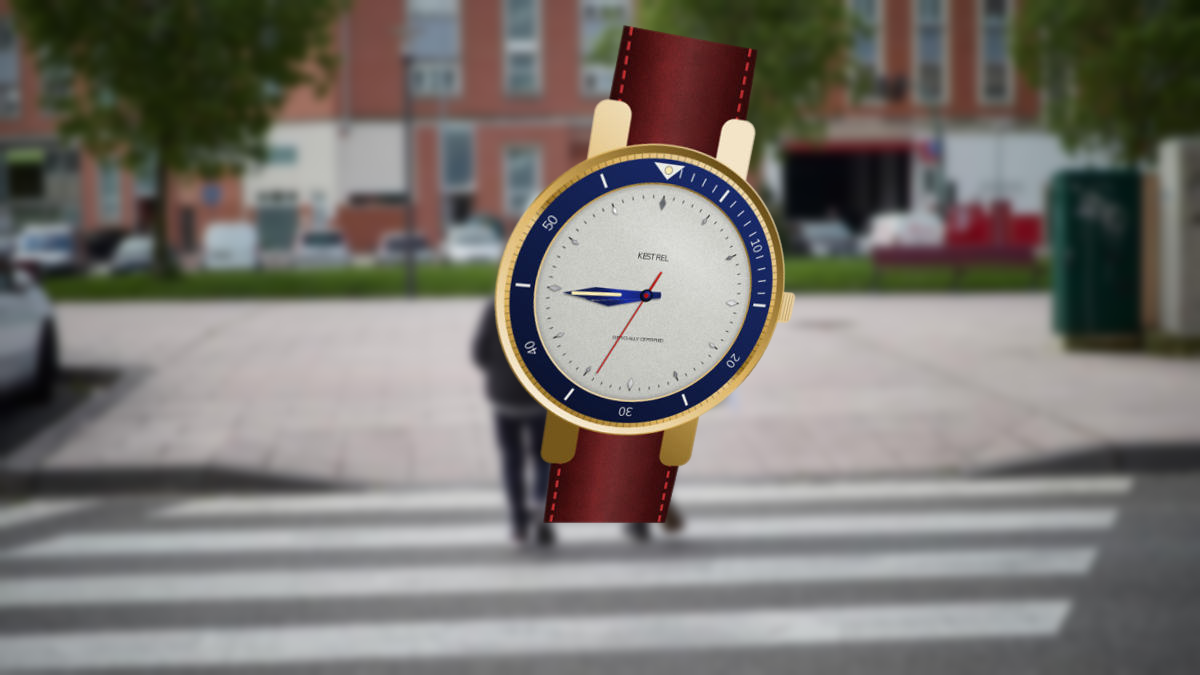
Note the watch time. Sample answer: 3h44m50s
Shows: 8h44m34s
